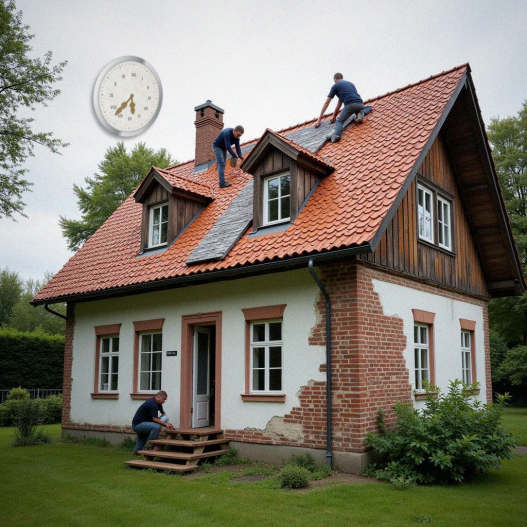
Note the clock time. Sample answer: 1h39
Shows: 5h37
